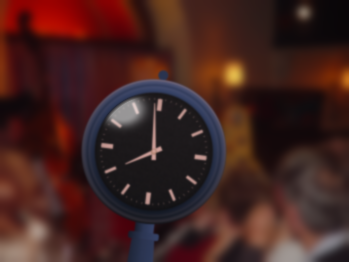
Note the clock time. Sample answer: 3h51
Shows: 7h59
